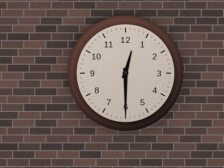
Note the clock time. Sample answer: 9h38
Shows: 12h30
